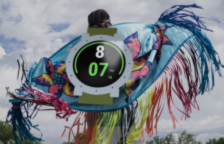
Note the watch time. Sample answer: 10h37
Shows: 8h07
